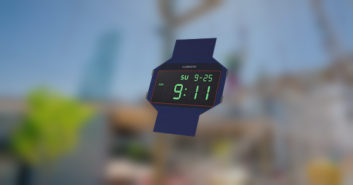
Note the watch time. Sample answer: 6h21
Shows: 9h11
